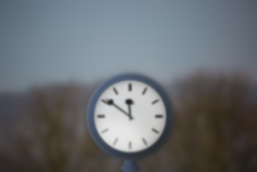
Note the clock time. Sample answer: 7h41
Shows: 11h51
